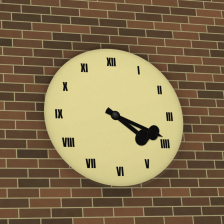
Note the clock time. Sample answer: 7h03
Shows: 4h19
